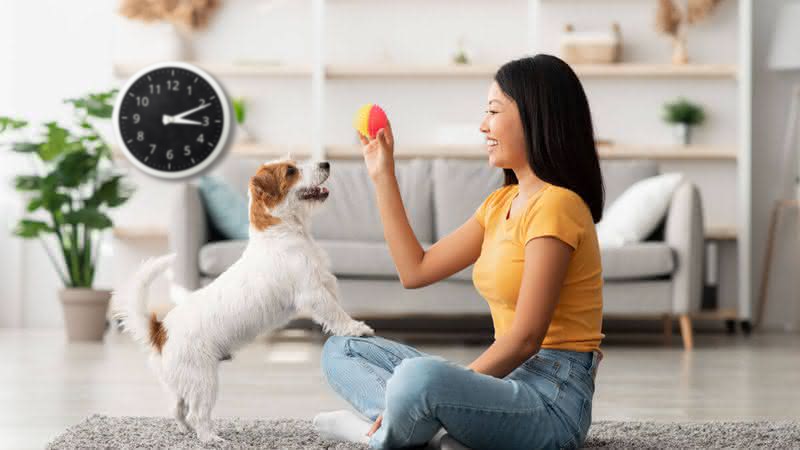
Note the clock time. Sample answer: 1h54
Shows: 3h11
